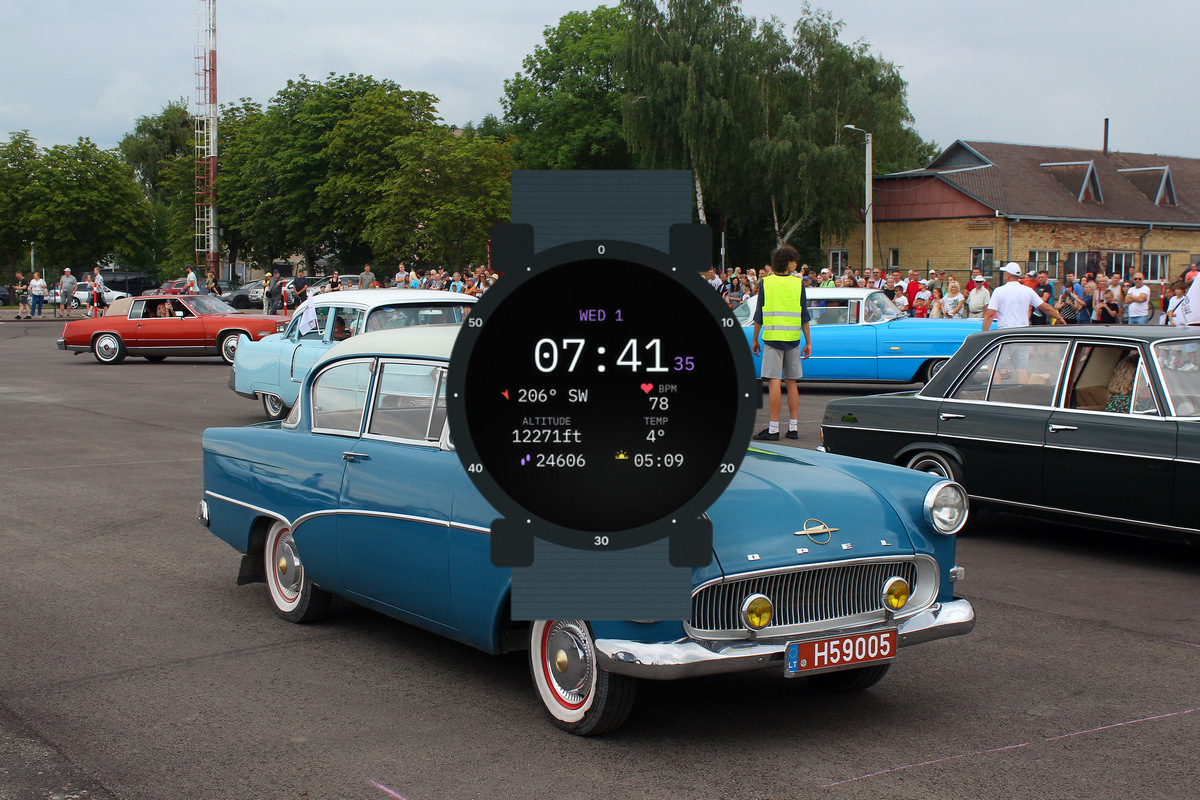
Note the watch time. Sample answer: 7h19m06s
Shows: 7h41m35s
